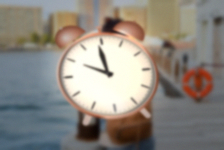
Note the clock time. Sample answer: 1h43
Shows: 9h59
